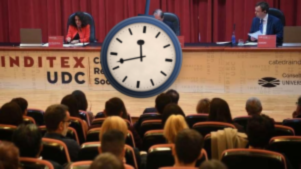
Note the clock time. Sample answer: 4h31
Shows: 11h42
